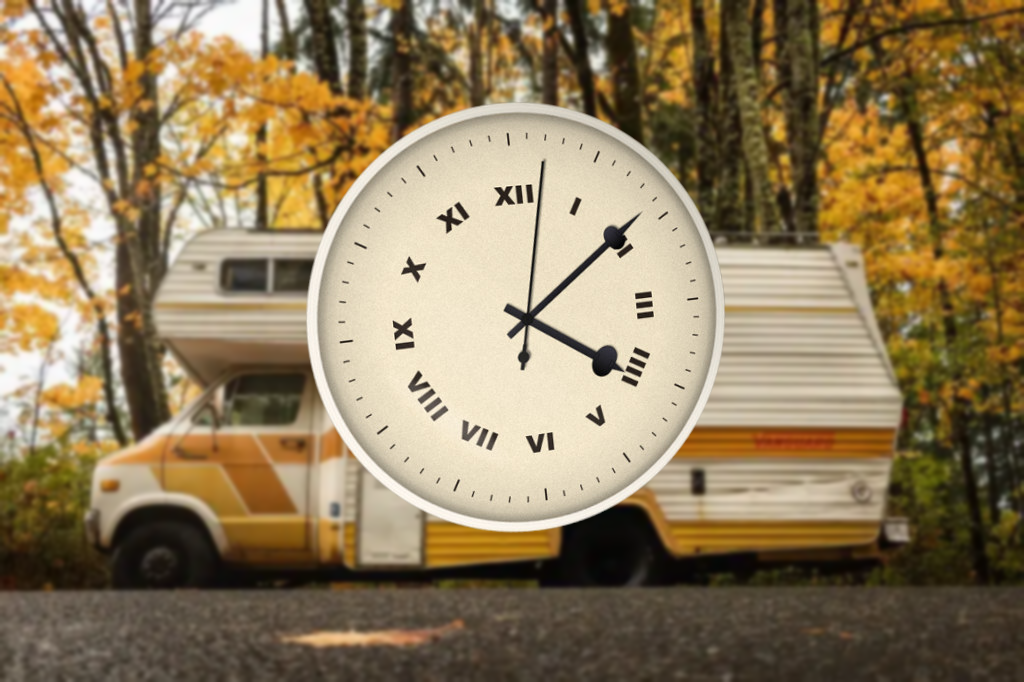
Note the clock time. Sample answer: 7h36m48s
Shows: 4h09m02s
